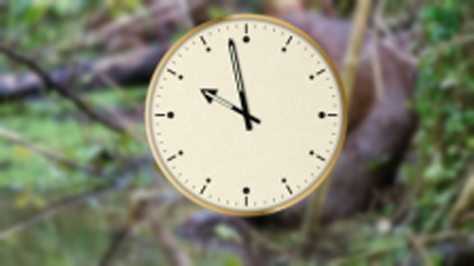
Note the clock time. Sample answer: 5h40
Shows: 9h58
